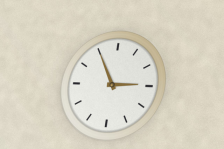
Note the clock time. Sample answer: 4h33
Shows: 2h55
